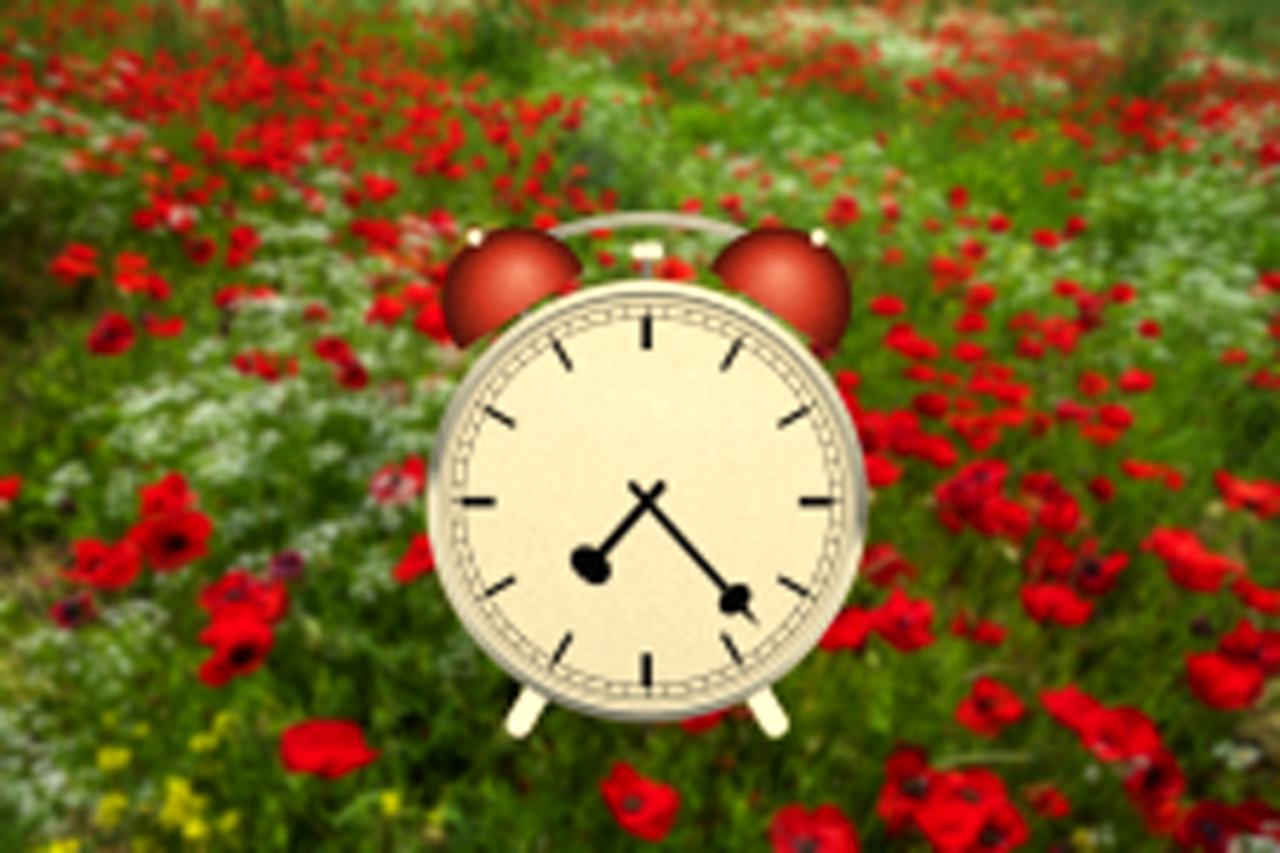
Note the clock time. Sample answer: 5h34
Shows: 7h23
